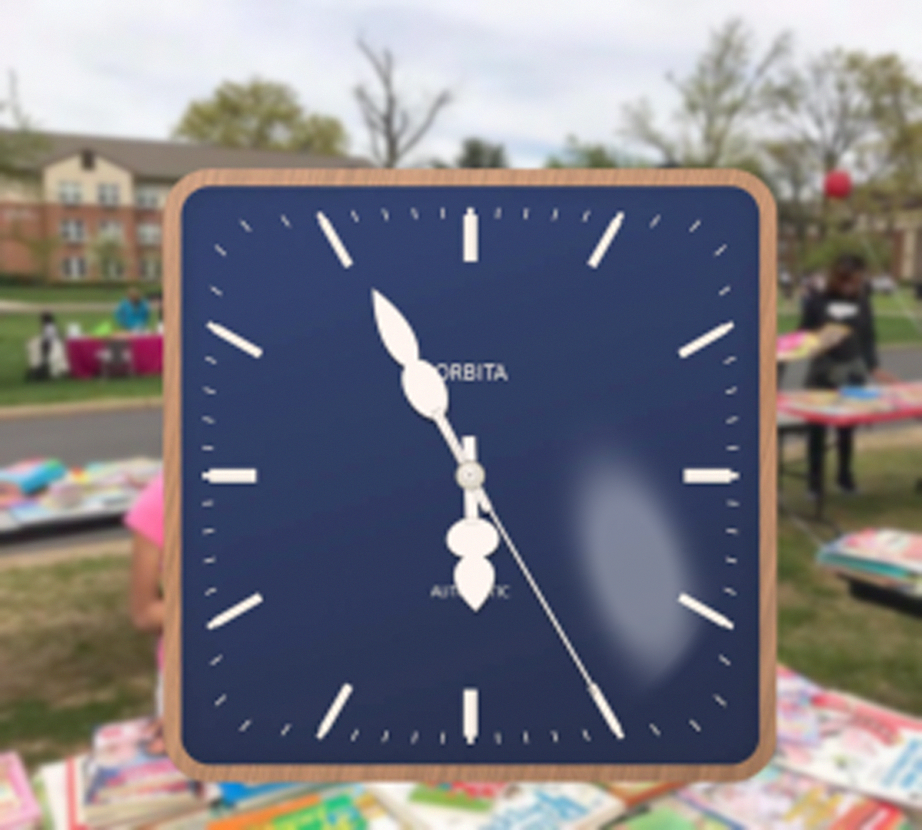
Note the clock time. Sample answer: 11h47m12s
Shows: 5h55m25s
